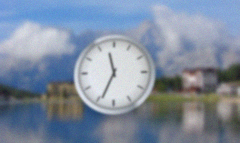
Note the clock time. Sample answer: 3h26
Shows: 11h34
